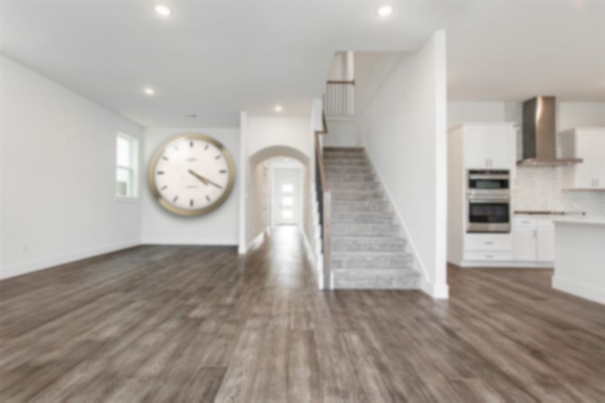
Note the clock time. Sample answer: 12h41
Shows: 4h20
